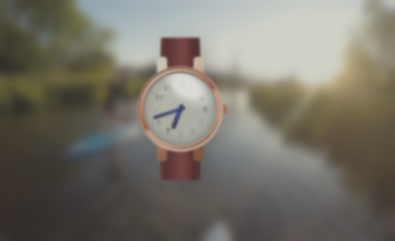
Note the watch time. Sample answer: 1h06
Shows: 6h42
